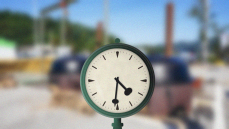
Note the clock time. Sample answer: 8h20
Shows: 4h31
